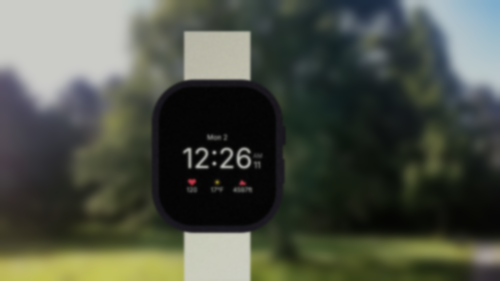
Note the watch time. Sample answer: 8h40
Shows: 12h26
